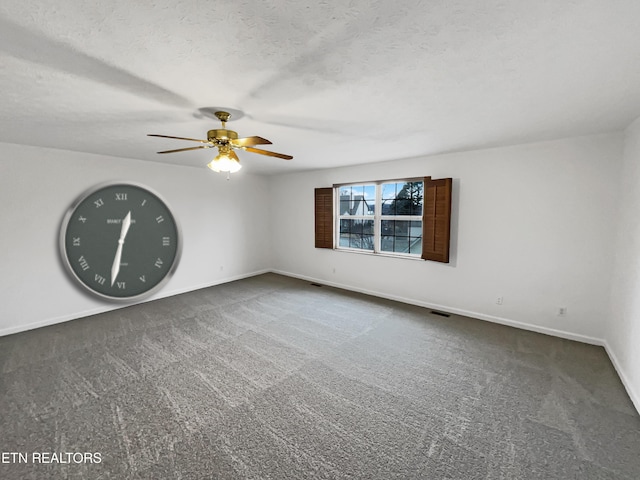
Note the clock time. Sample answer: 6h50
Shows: 12h32
